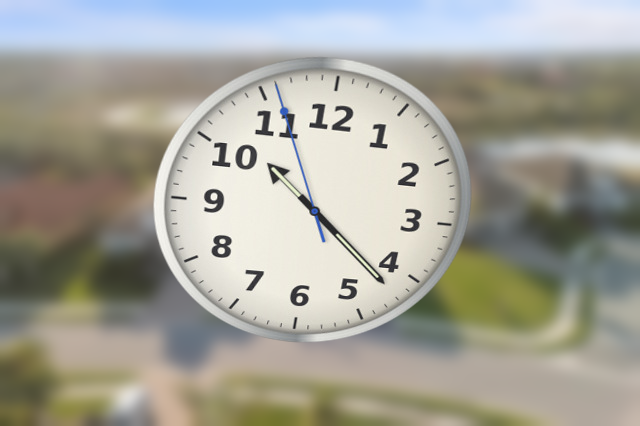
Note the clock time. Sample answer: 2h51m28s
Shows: 10h21m56s
